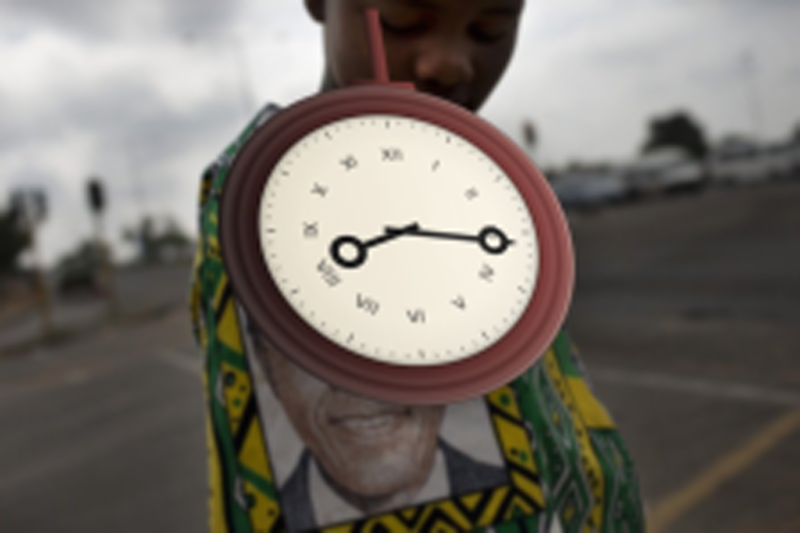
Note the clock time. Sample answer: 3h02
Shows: 8h16
